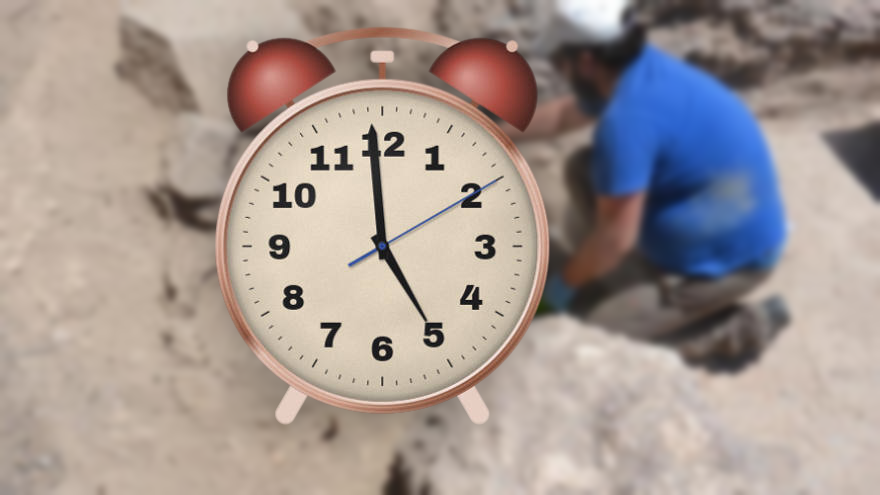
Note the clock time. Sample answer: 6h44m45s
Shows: 4h59m10s
